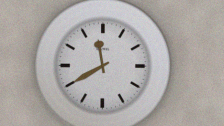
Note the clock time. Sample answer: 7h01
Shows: 11h40
